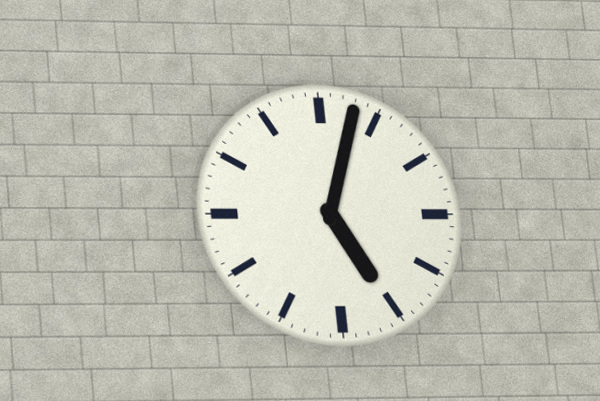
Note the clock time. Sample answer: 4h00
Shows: 5h03
